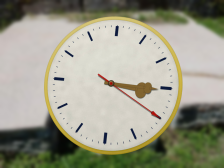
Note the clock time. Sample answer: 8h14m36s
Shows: 3h15m20s
